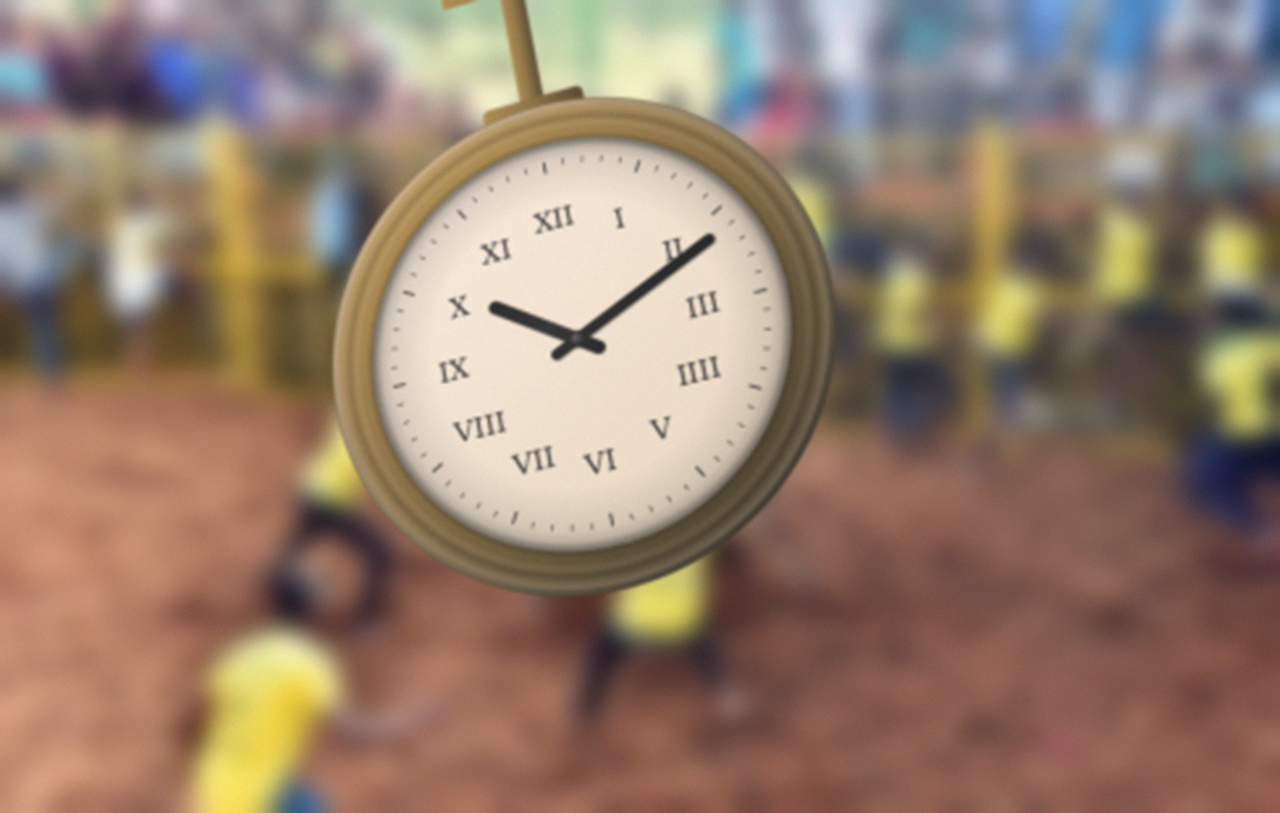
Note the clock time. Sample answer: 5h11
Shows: 10h11
